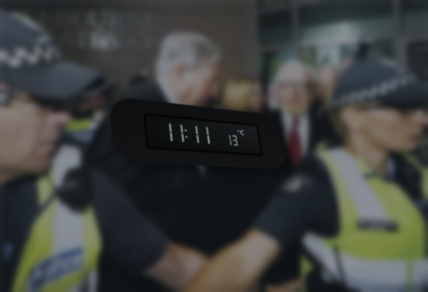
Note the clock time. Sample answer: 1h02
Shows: 11h11
